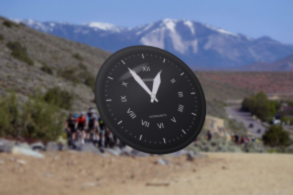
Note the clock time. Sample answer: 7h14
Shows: 12h55
